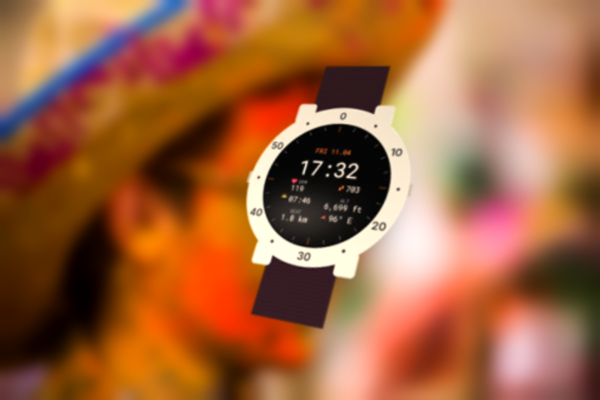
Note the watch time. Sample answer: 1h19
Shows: 17h32
